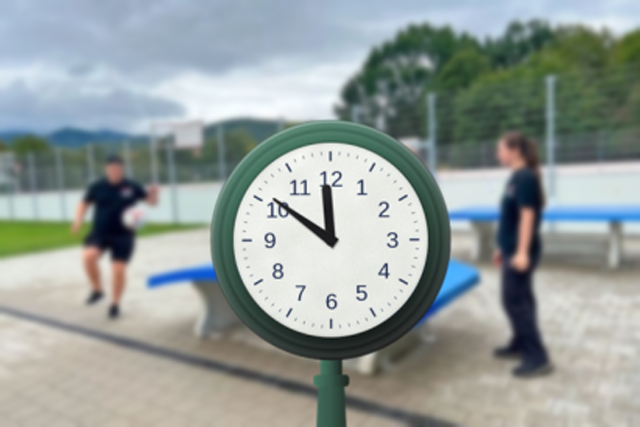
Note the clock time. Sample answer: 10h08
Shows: 11h51
